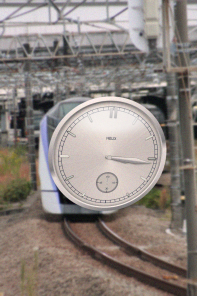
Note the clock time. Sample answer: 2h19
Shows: 3h16
